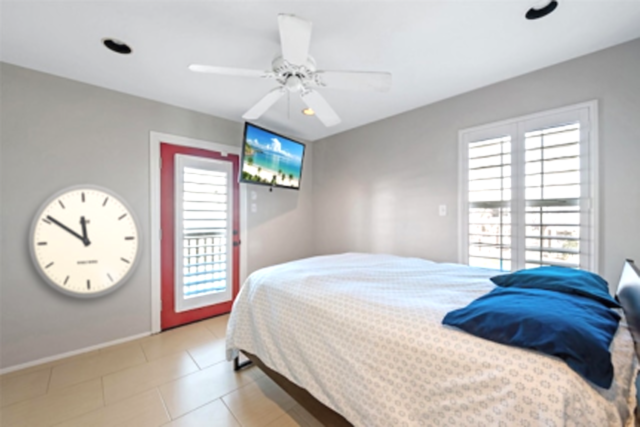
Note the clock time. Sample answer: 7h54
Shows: 11h51
